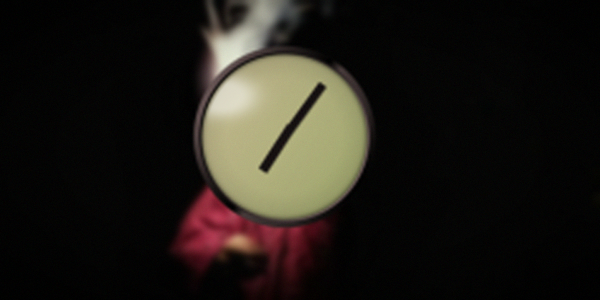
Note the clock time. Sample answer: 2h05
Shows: 7h06
